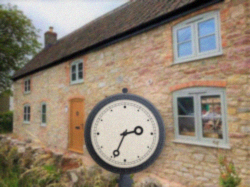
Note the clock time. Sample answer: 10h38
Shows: 2h34
